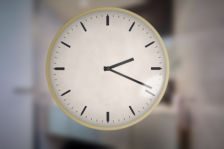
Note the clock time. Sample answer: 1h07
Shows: 2h19
